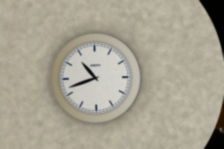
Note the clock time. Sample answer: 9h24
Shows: 10h42
